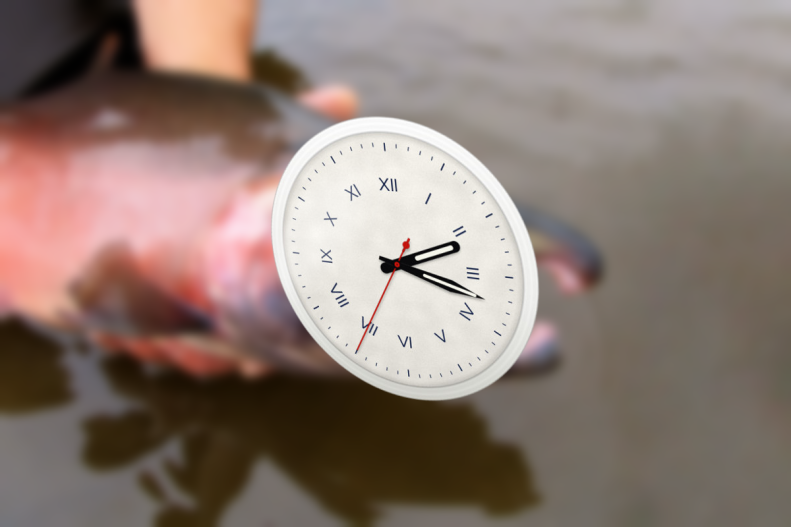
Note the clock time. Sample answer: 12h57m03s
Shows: 2h17m35s
